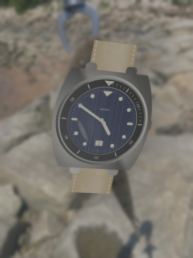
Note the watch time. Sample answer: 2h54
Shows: 4h50
